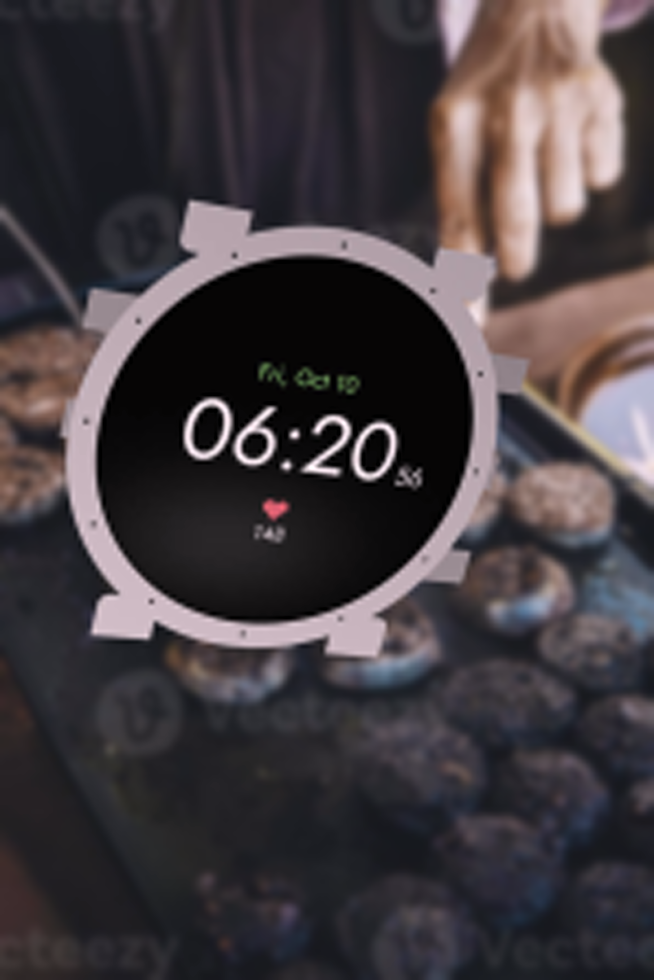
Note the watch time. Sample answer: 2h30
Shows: 6h20
